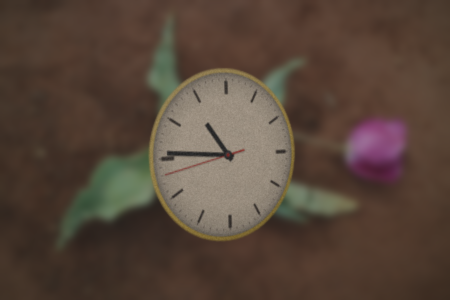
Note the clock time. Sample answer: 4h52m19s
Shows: 10h45m43s
